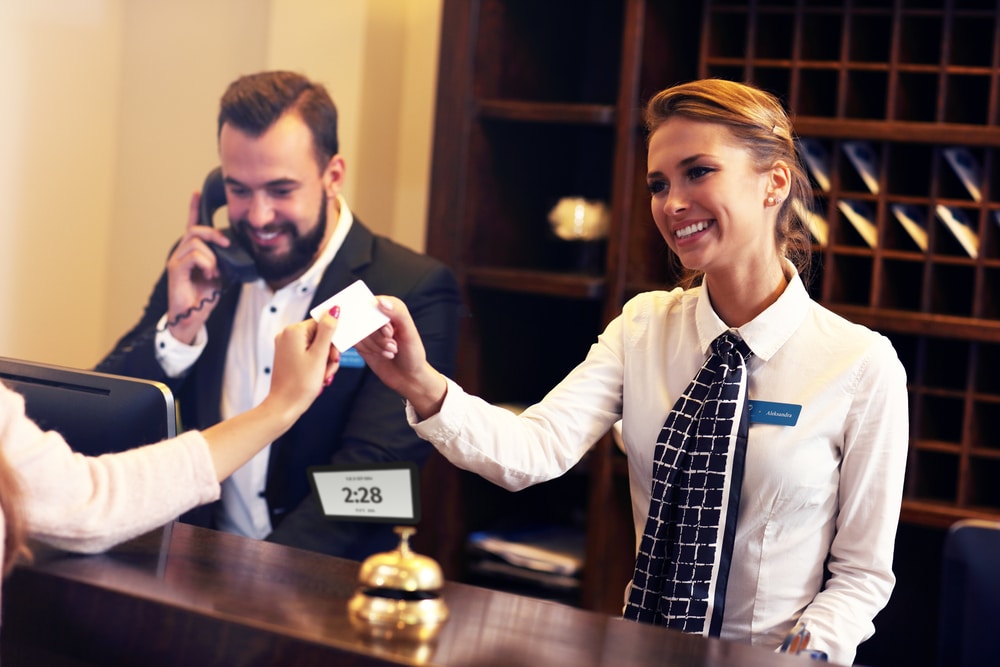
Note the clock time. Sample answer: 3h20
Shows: 2h28
